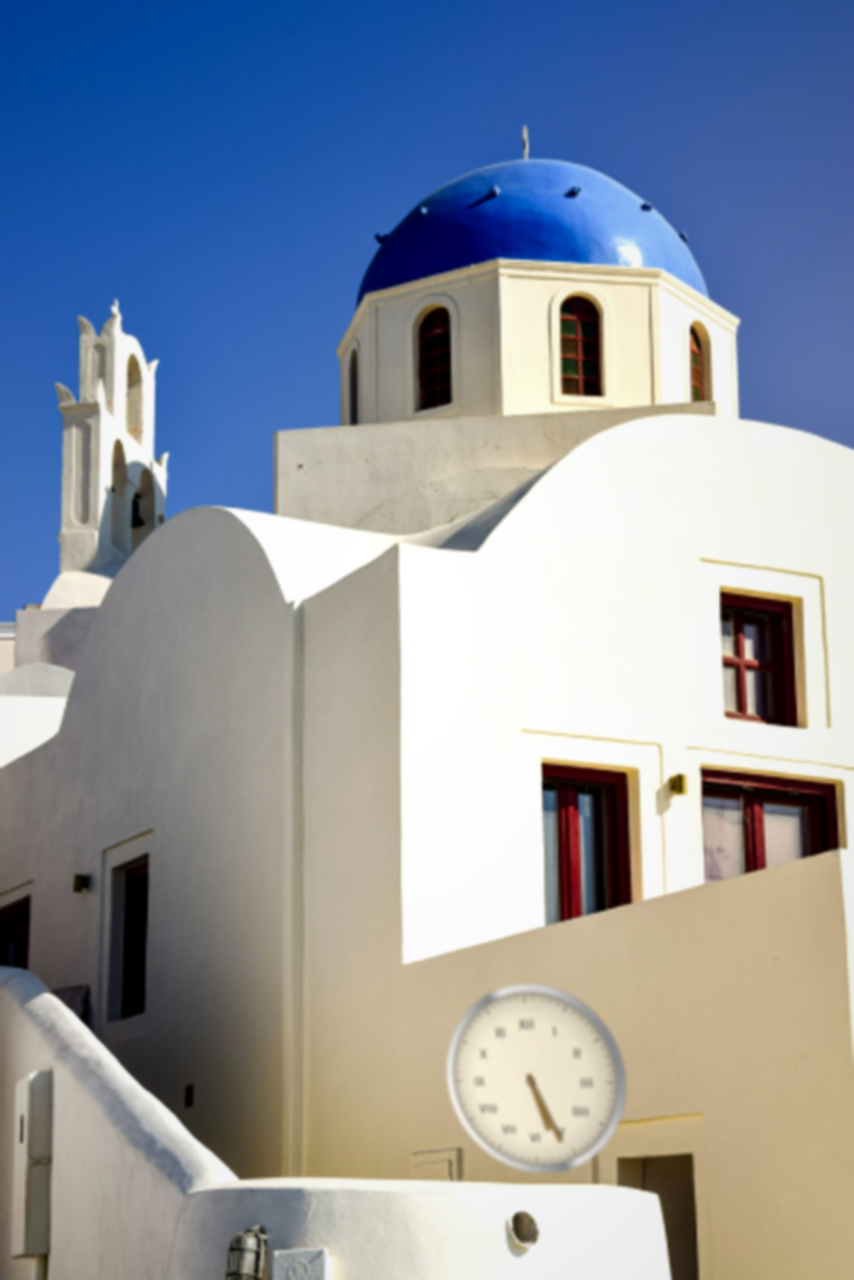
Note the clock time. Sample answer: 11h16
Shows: 5h26
